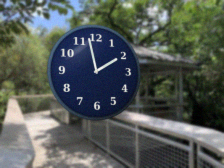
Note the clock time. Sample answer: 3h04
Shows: 1h58
